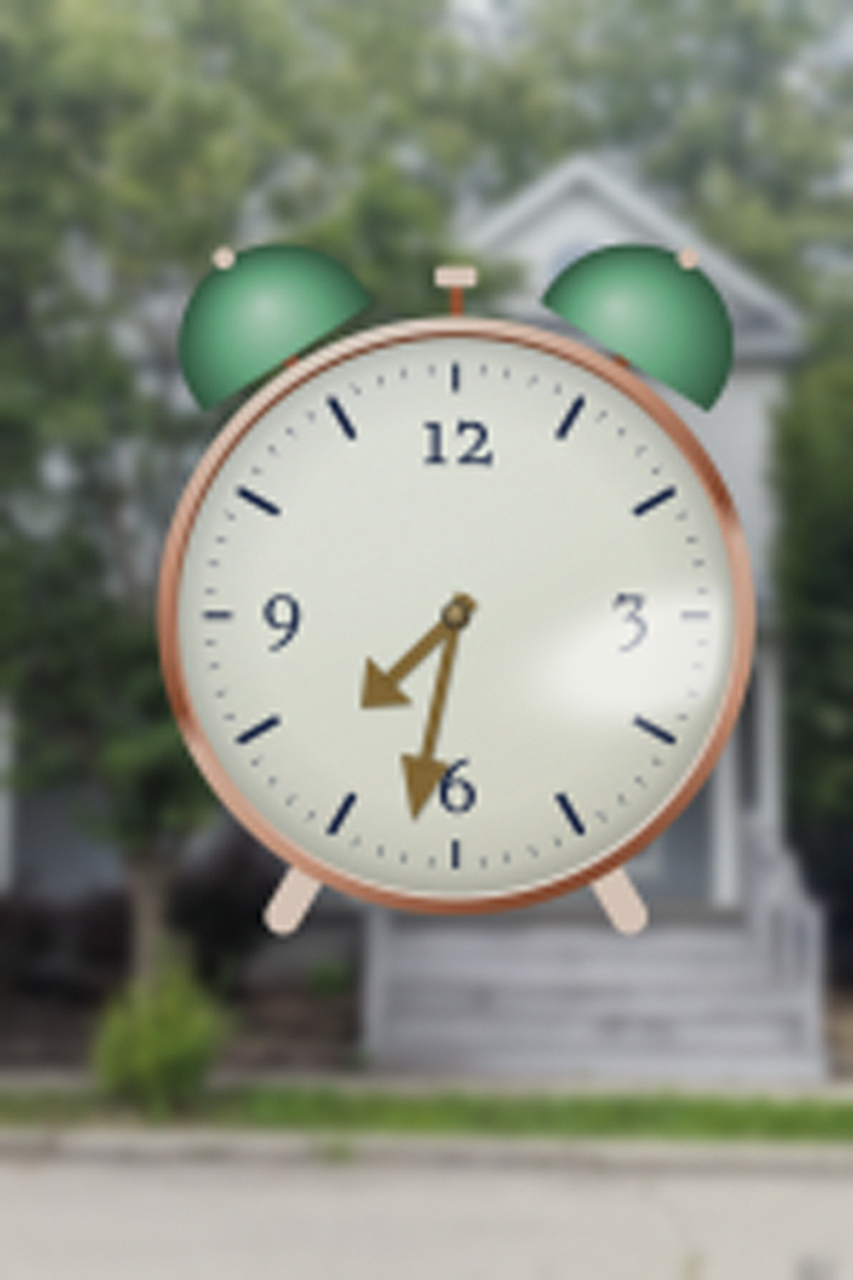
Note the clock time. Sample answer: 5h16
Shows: 7h32
